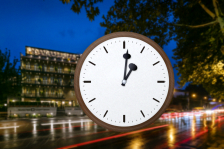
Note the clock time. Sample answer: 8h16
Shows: 1h01
